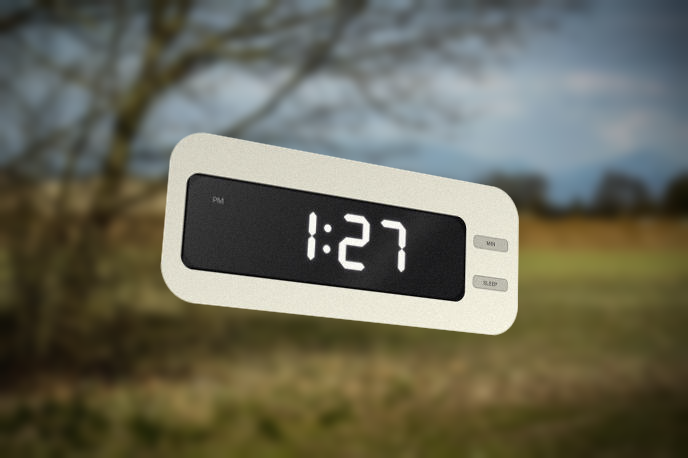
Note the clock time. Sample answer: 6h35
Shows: 1h27
